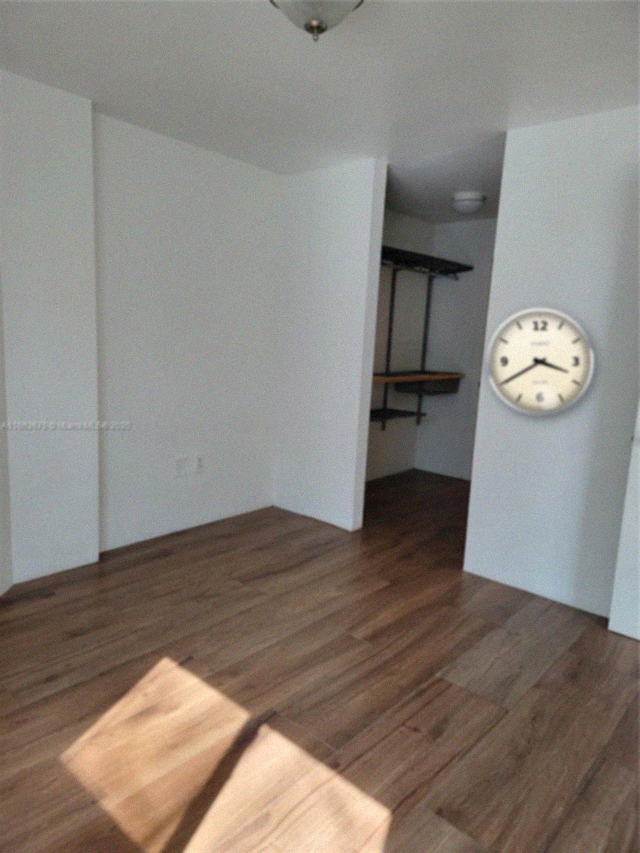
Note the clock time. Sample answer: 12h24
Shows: 3h40
